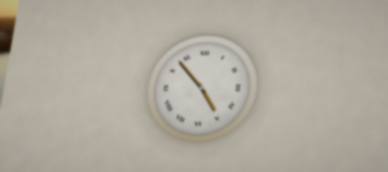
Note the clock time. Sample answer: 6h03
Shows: 4h53
